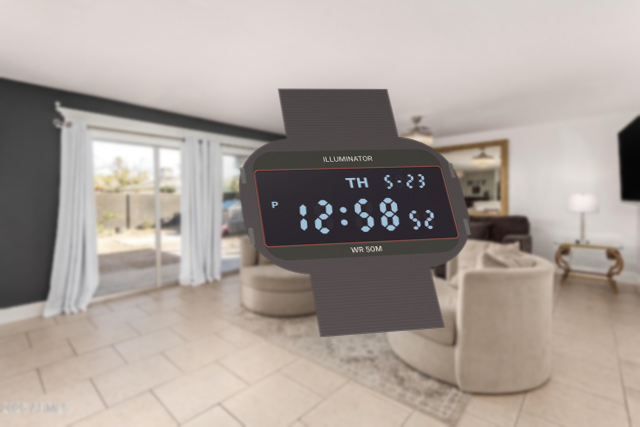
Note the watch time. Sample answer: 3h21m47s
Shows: 12h58m52s
